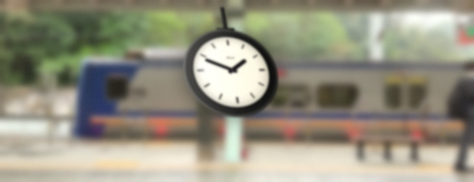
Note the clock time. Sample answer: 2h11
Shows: 1h49
